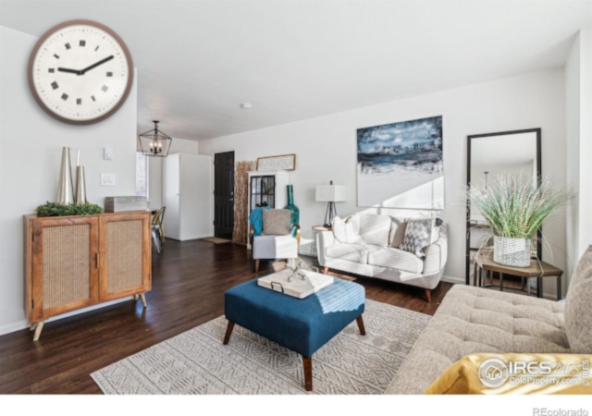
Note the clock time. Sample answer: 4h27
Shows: 9h10
